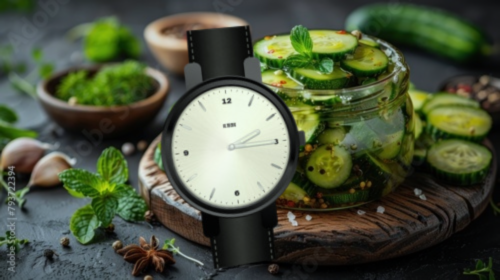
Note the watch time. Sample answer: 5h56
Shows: 2h15
